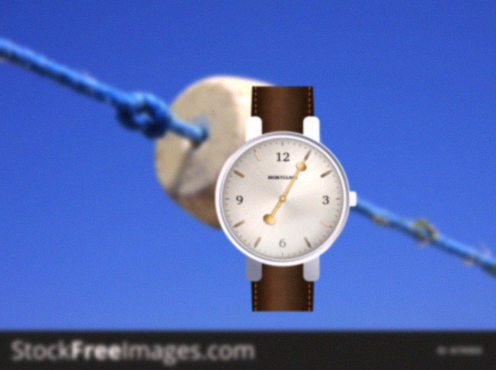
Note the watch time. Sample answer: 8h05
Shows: 7h05
